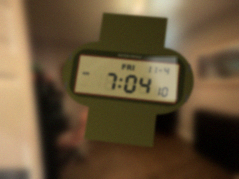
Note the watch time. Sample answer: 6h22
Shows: 7h04
